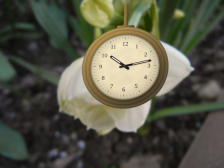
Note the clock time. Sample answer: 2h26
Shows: 10h13
